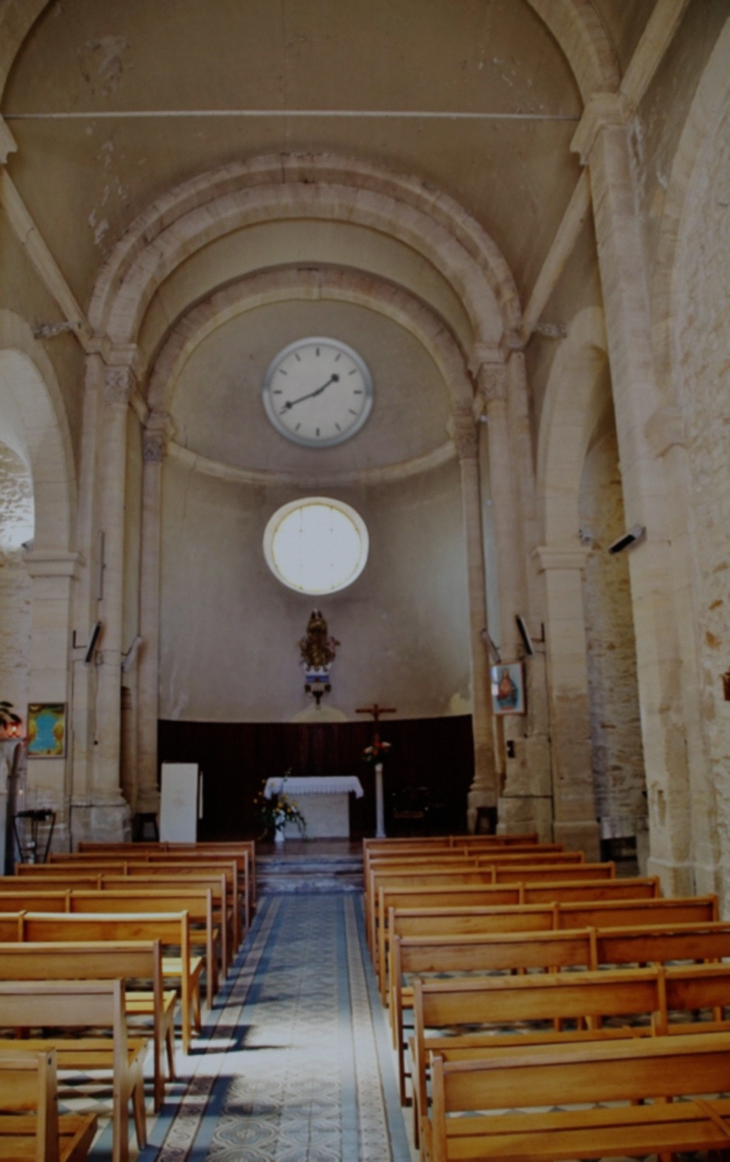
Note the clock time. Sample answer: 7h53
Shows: 1h41
